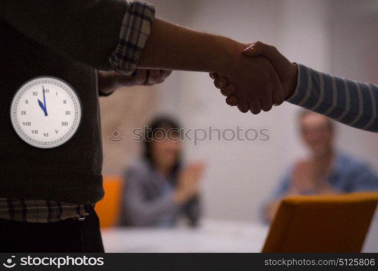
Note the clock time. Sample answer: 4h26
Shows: 10h59
